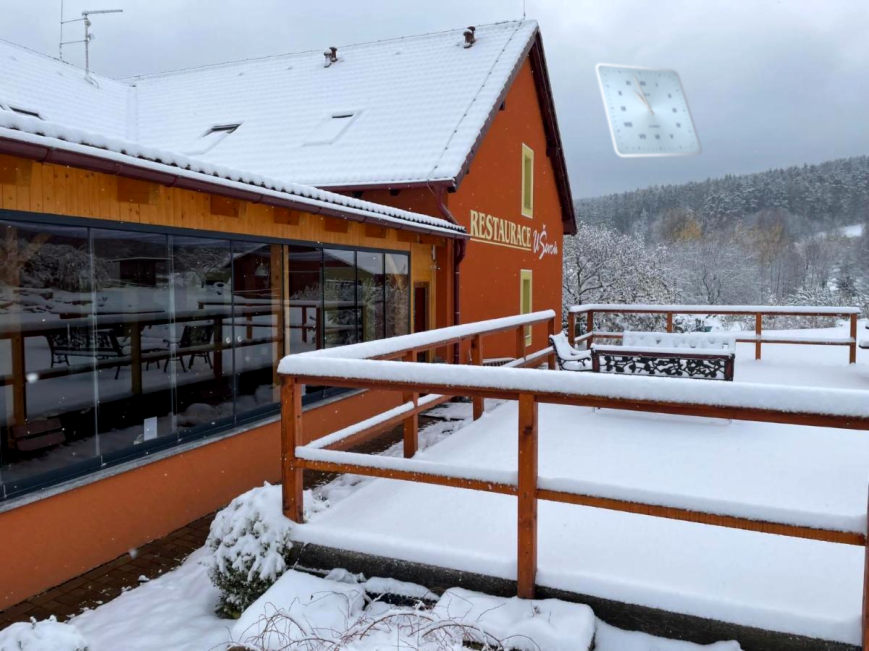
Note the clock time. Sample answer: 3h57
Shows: 10h58
